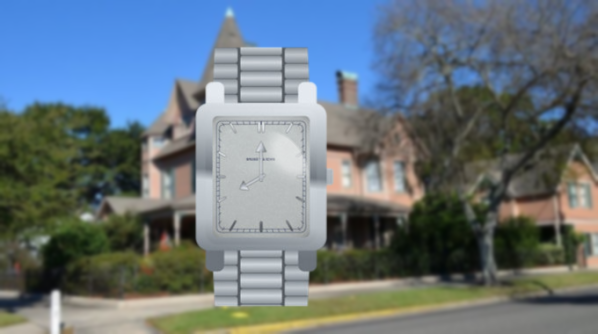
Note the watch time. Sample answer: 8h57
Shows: 8h00
